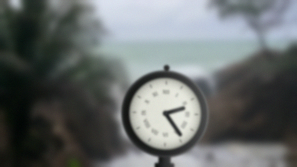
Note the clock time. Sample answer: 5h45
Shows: 2h24
